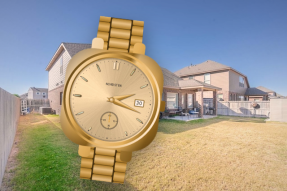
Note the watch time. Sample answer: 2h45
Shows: 2h18
